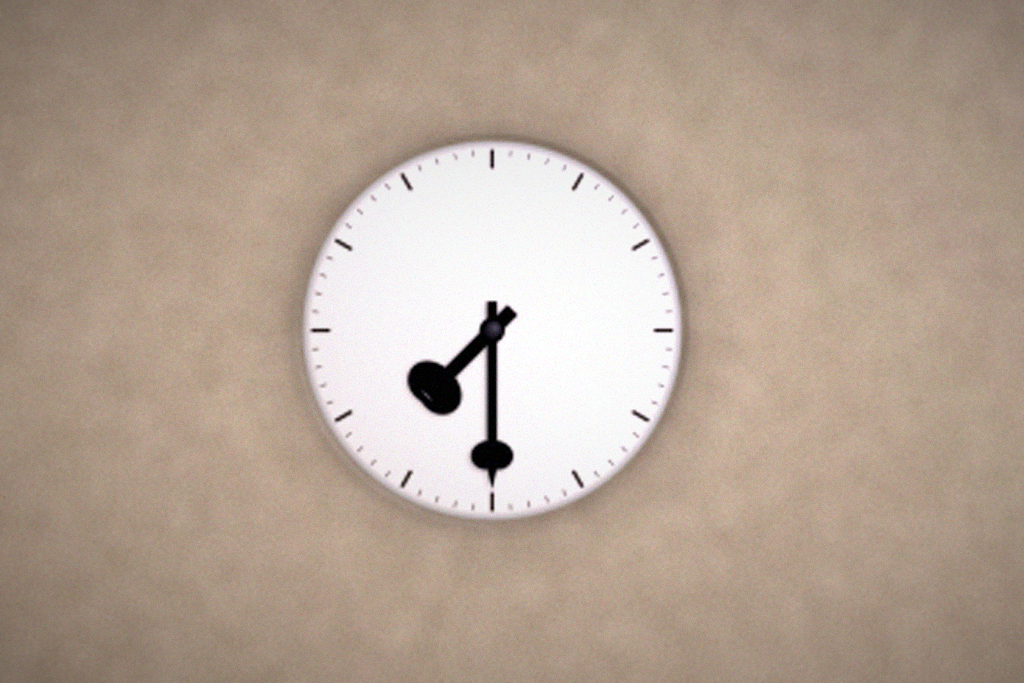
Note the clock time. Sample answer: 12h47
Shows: 7h30
